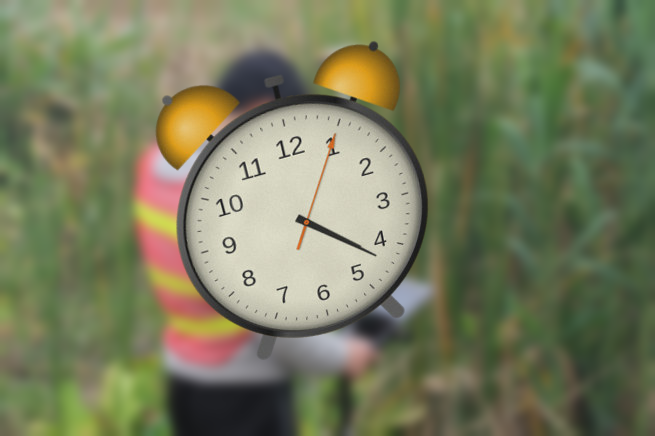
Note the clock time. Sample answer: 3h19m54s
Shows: 4h22m05s
